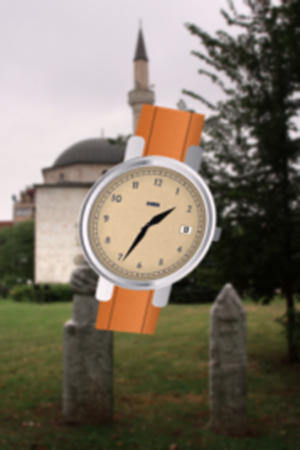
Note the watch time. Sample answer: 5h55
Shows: 1h34
